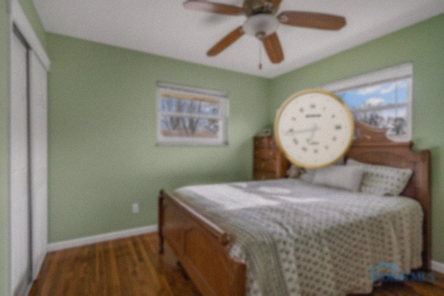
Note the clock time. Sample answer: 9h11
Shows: 6h44
